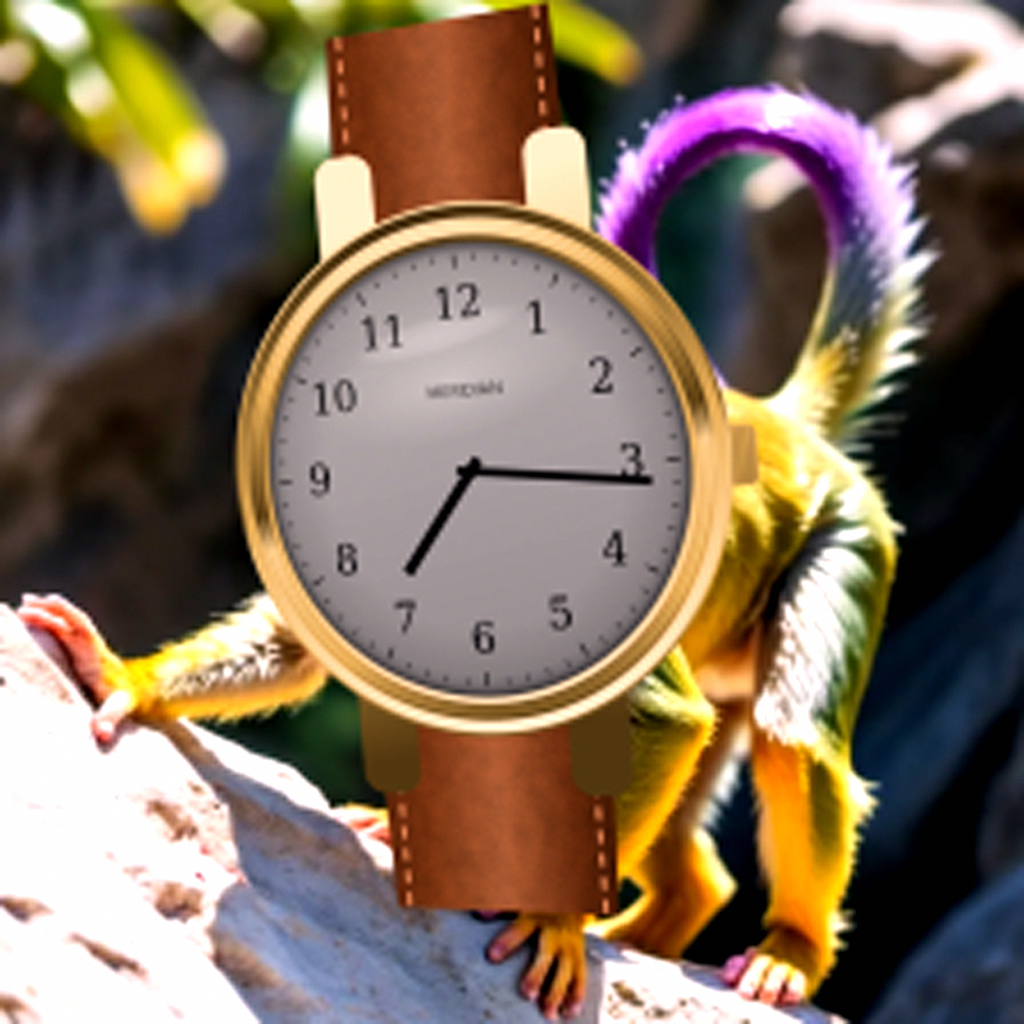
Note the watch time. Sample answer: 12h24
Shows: 7h16
